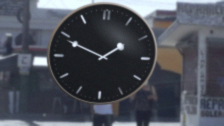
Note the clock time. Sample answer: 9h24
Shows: 1h49
